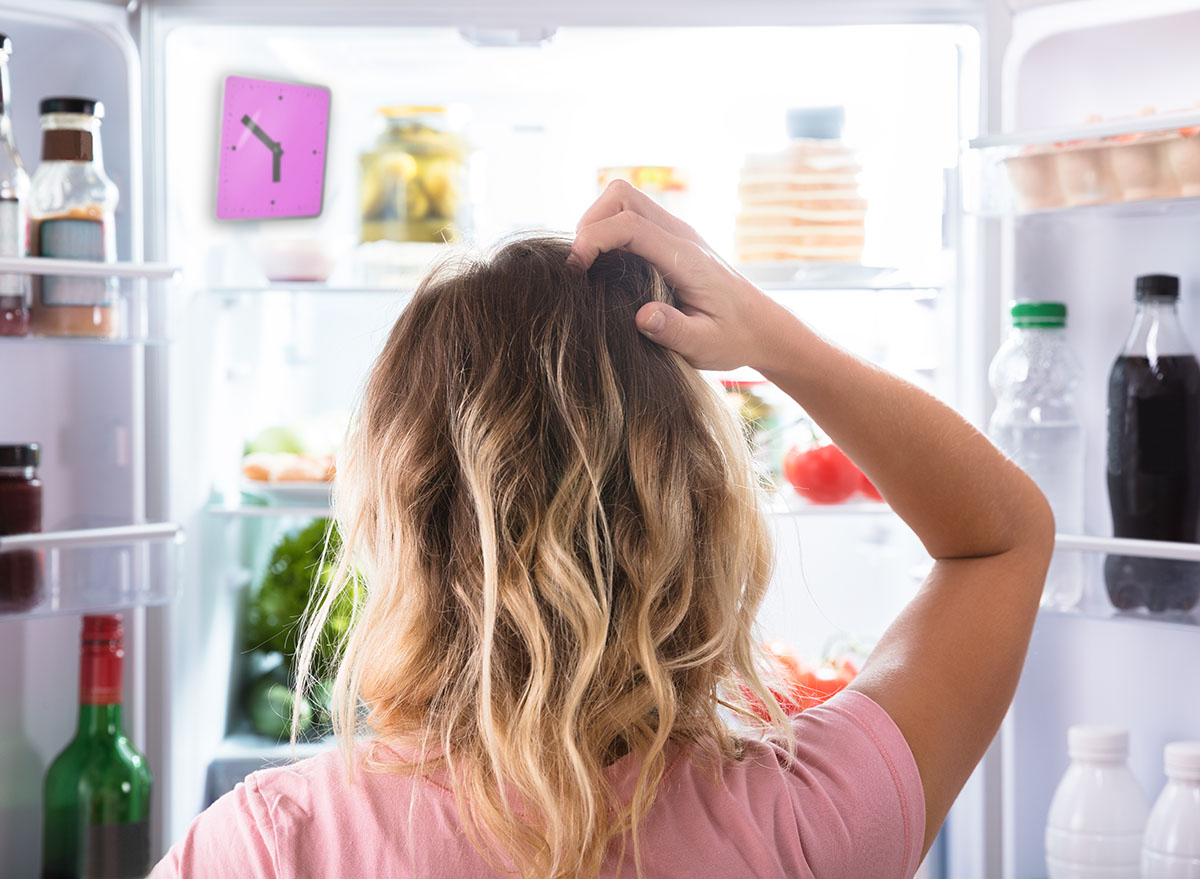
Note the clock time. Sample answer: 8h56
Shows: 5h51
